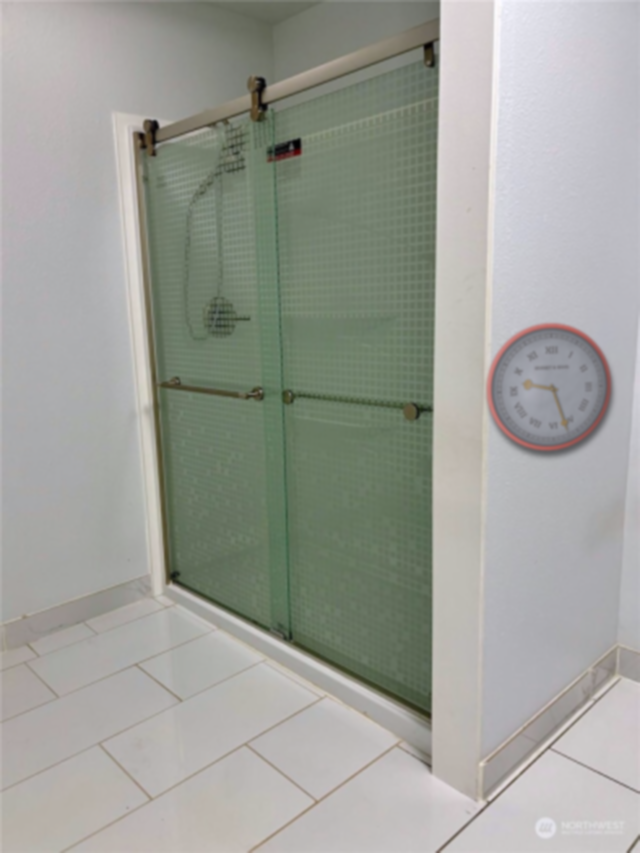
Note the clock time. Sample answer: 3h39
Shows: 9h27
